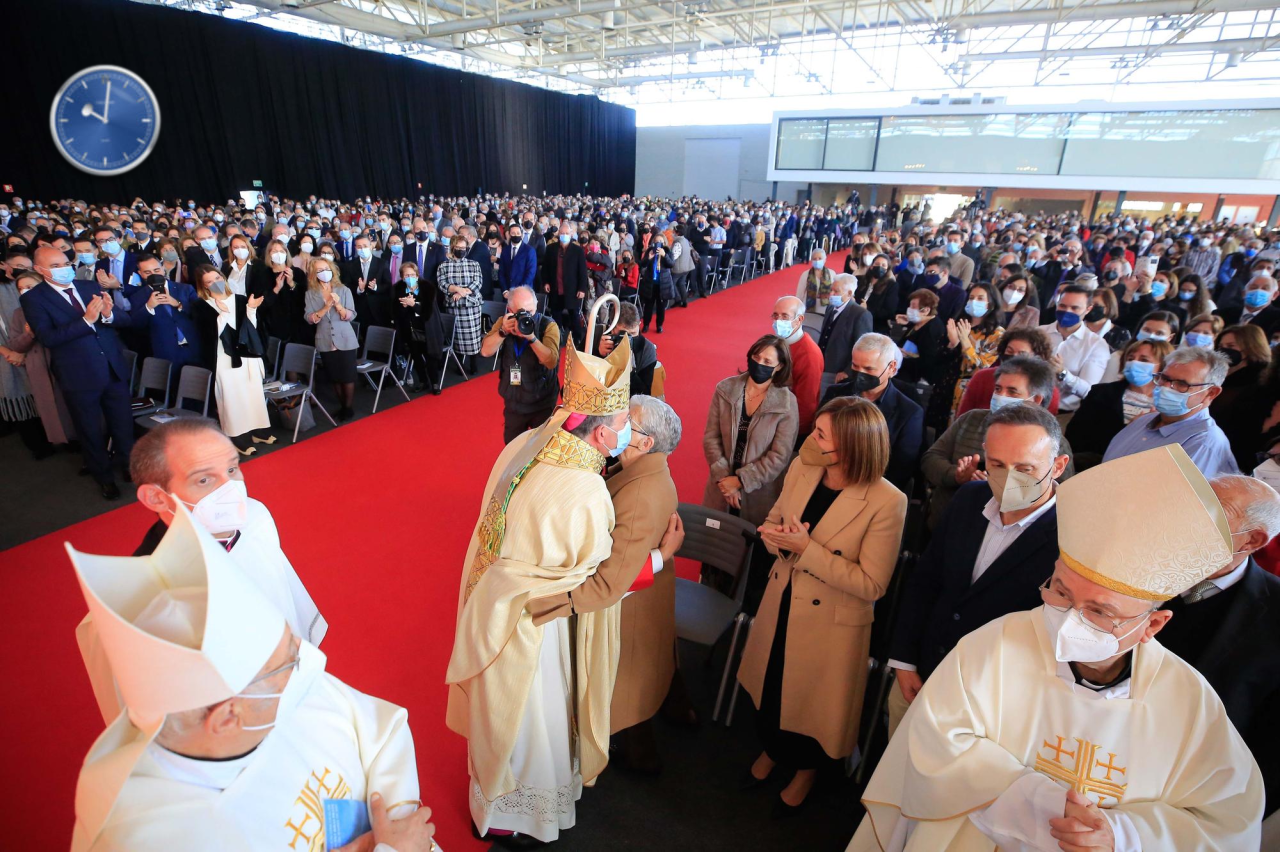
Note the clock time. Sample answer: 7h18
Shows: 10h01
